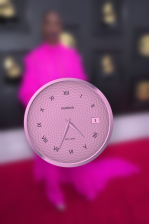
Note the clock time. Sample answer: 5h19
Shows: 4h34
